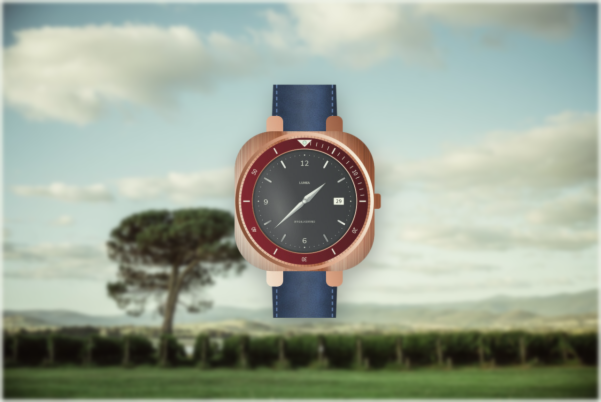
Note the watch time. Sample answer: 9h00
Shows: 1h38
